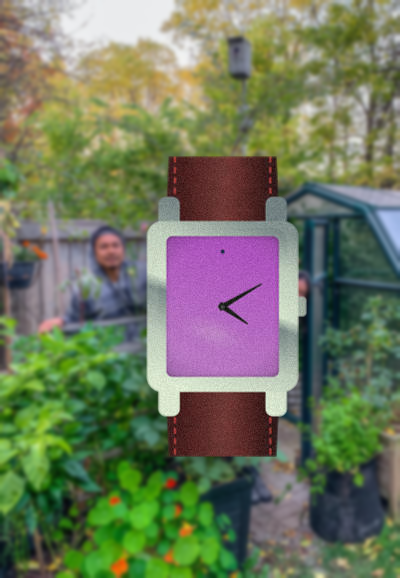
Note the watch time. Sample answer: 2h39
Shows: 4h10
